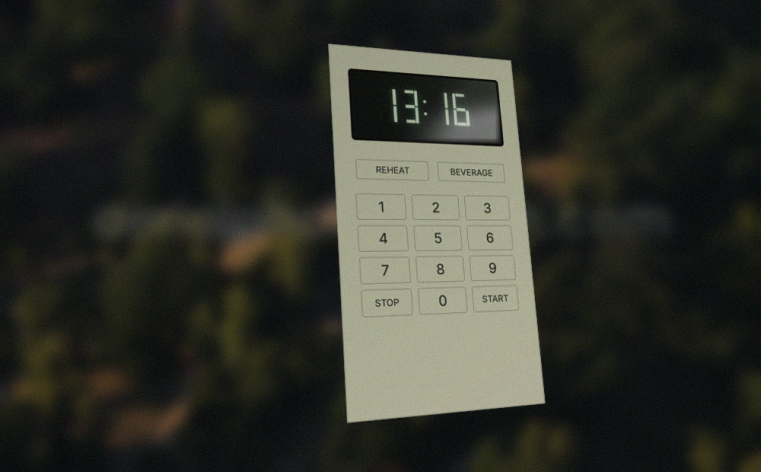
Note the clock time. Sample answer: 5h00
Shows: 13h16
